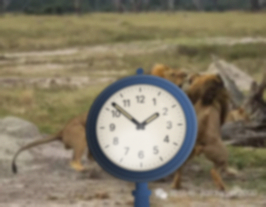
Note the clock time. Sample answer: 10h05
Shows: 1h52
